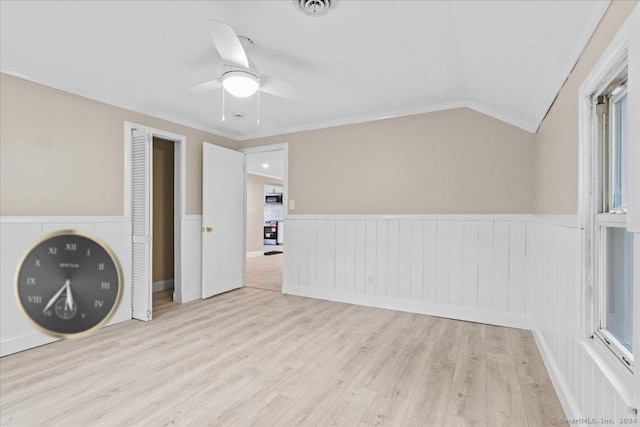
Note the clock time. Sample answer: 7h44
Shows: 5h36
